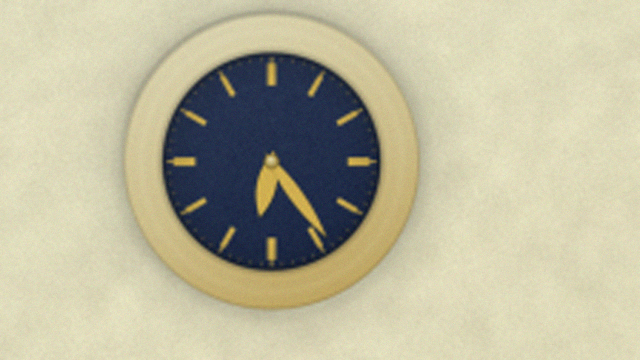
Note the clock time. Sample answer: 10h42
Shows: 6h24
